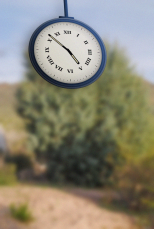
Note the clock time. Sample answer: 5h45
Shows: 4h52
